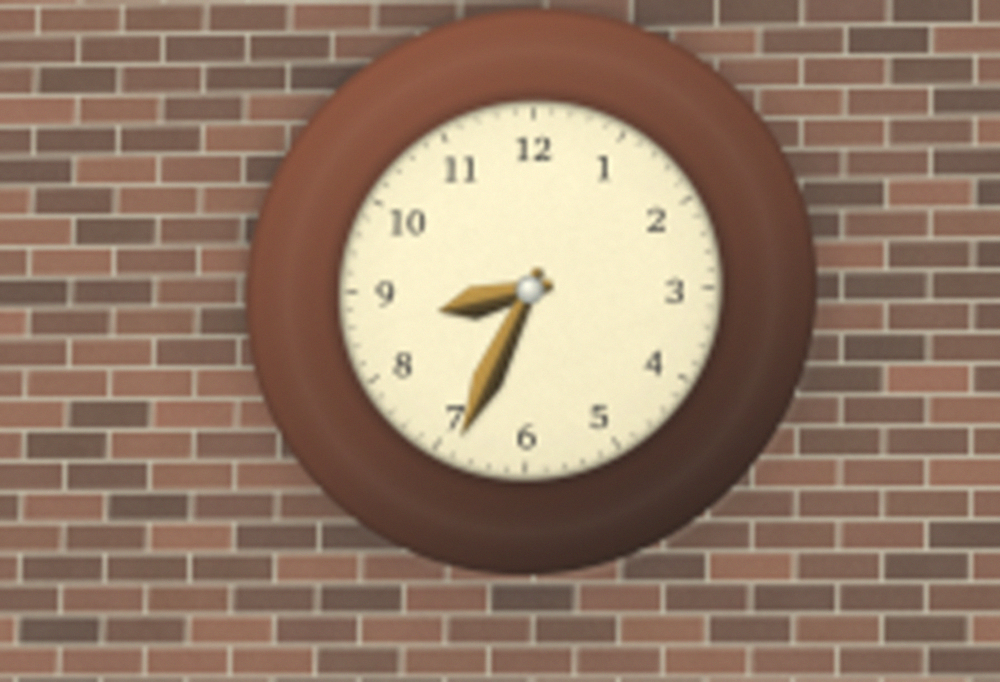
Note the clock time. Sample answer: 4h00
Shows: 8h34
